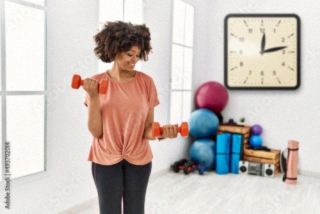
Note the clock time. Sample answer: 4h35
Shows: 12h13
